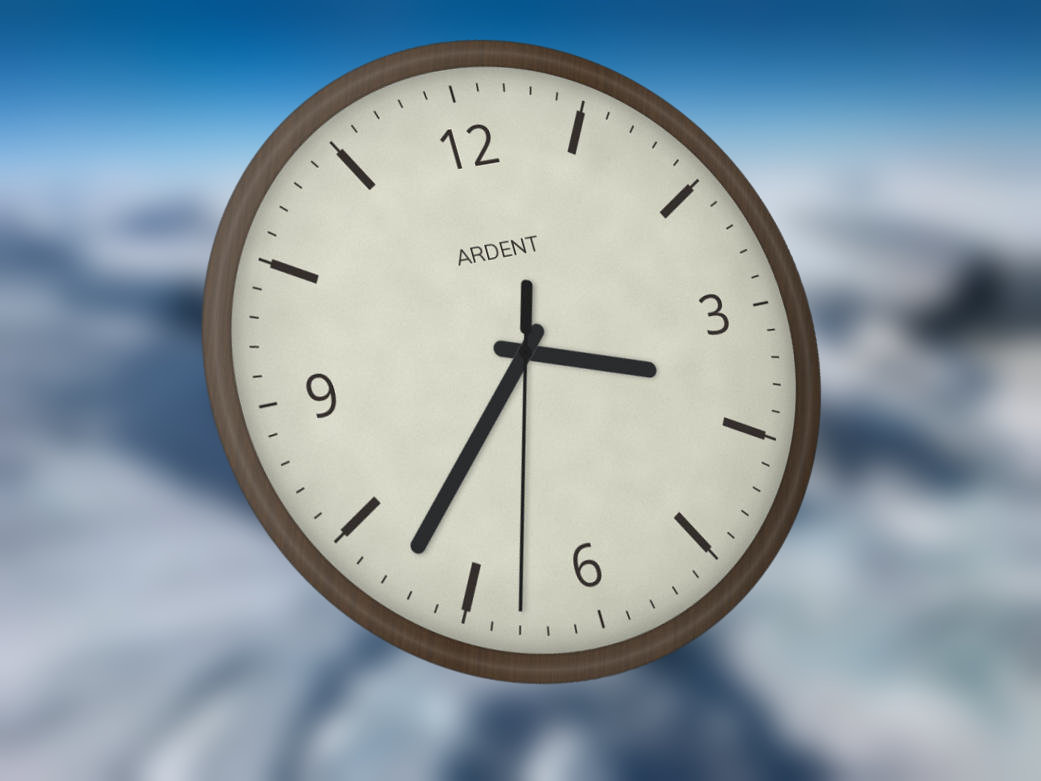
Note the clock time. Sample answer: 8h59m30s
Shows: 3h37m33s
